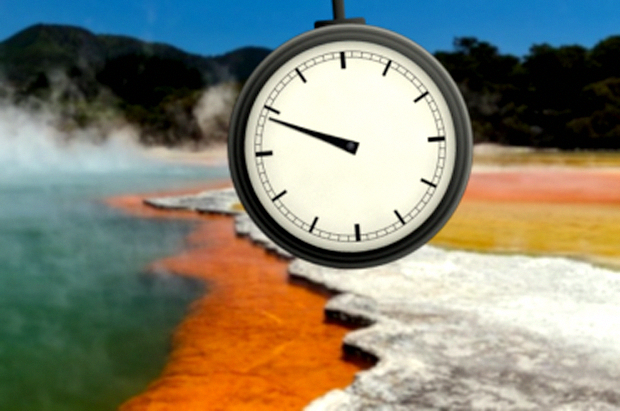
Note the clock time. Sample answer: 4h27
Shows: 9h49
